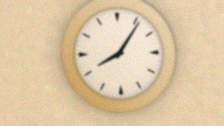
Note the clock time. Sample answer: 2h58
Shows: 8h06
